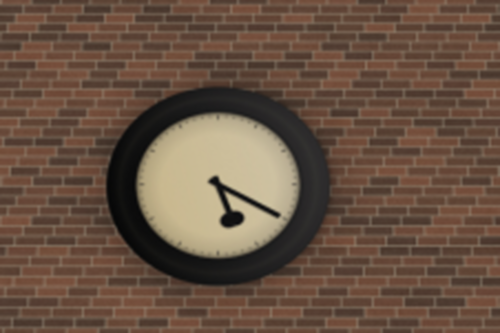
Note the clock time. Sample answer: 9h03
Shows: 5h20
